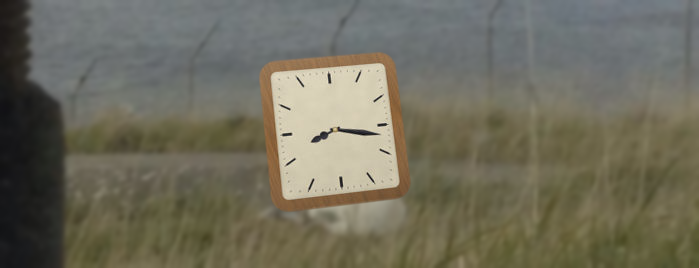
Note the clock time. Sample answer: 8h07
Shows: 8h17
